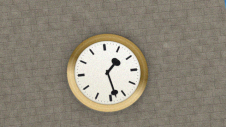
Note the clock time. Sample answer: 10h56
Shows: 1h28
